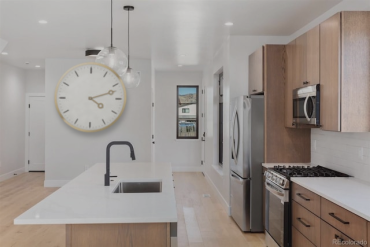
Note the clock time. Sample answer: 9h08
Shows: 4h12
